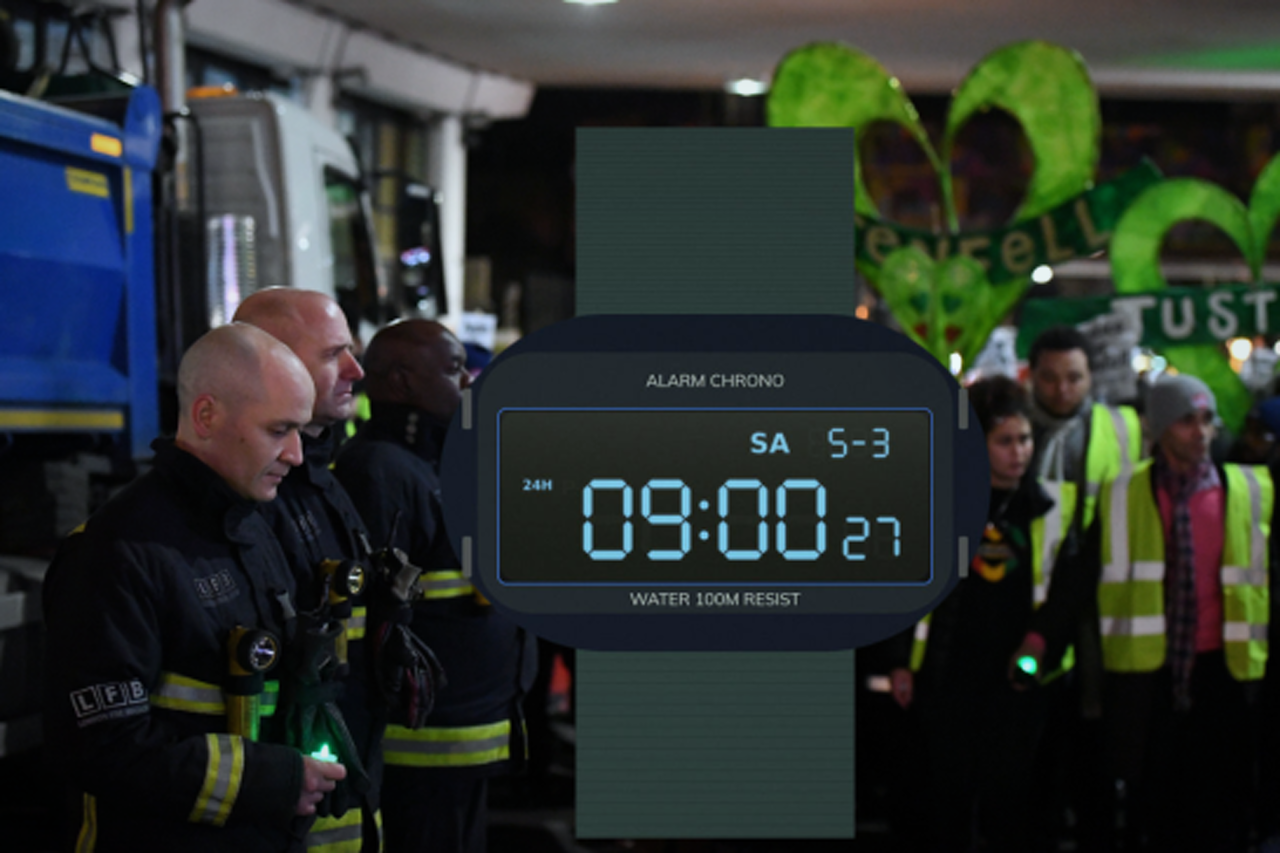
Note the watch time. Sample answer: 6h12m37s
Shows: 9h00m27s
